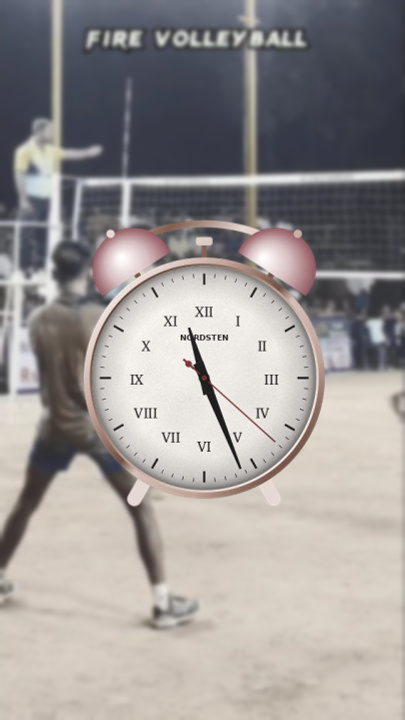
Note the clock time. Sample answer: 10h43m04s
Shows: 11h26m22s
